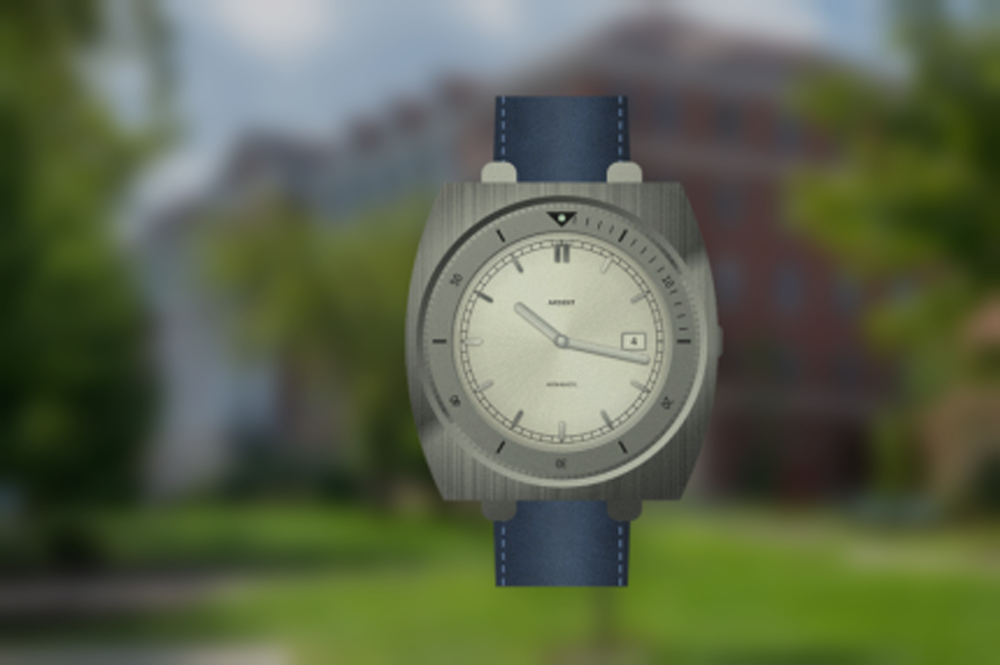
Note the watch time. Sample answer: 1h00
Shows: 10h17
